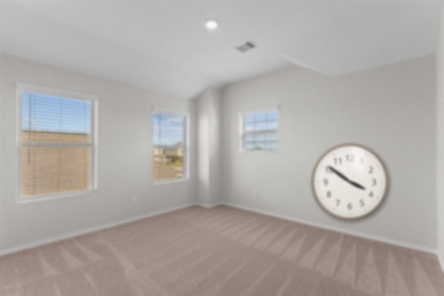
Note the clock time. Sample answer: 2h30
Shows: 3h51
